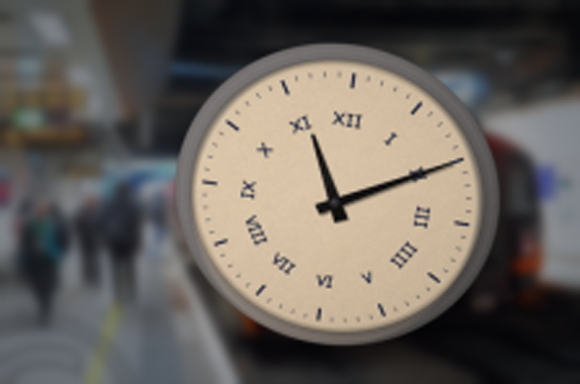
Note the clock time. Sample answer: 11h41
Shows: 11h10
